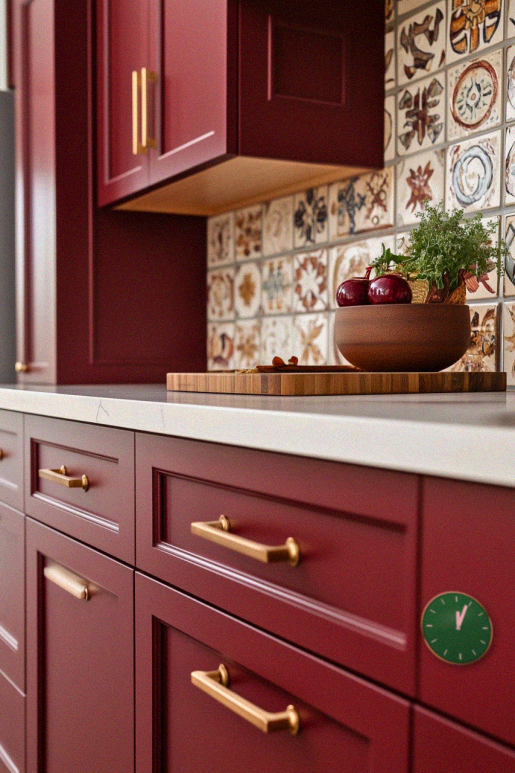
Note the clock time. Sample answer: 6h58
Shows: 12h04
